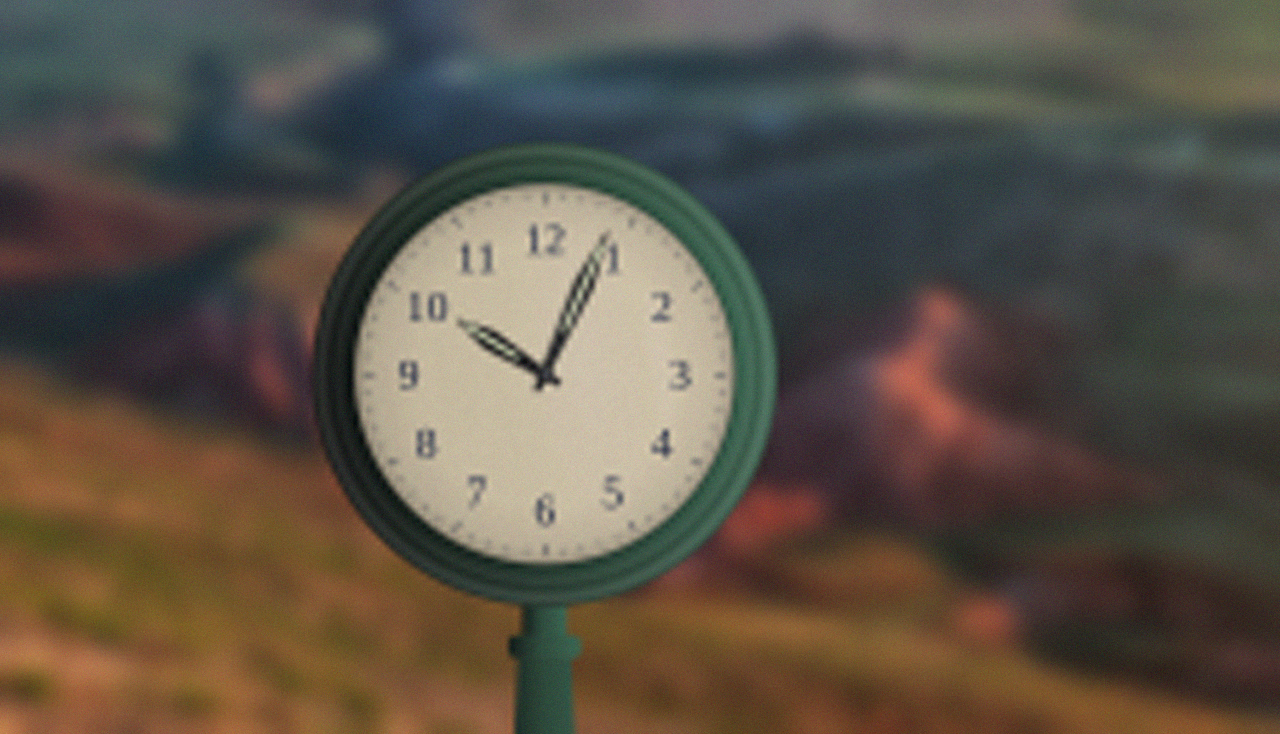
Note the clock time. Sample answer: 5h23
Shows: 10h04
